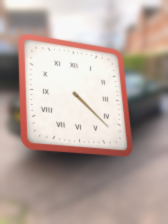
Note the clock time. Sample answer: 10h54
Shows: 4h22
